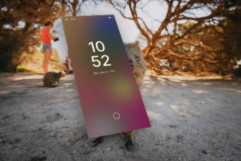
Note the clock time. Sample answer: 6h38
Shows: 10h52
